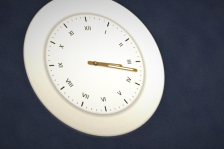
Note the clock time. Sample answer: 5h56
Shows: 3h17
